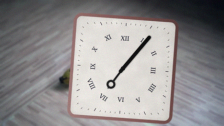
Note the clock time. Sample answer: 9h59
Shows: 7h06
